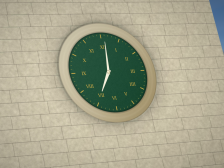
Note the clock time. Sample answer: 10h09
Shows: 7h01
